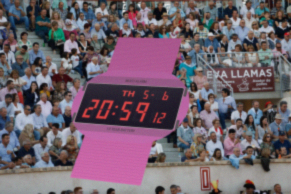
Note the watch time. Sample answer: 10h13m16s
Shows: 20h59m12s
